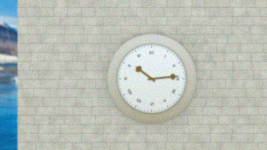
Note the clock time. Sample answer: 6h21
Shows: 10h14
